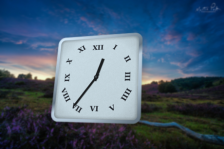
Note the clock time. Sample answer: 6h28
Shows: 12h36
